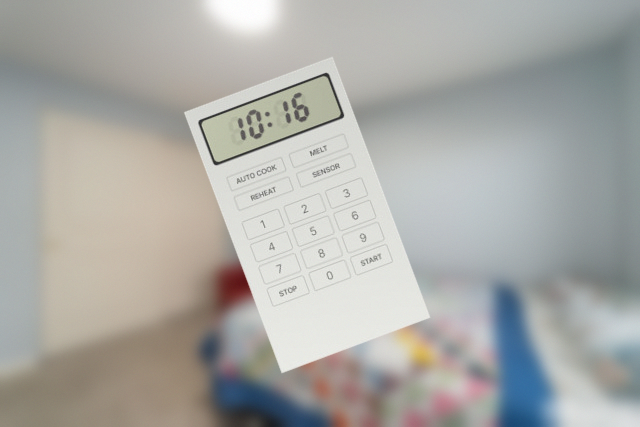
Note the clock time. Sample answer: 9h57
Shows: 10h16
